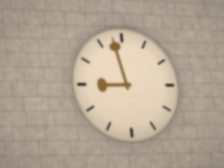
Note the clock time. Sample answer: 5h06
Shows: 8h58
